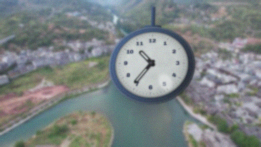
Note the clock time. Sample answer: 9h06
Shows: 10h36
